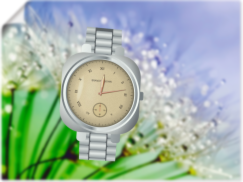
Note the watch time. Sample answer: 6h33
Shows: 12h13
